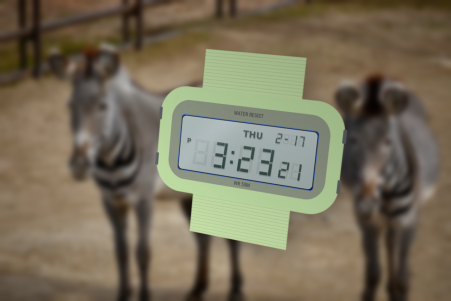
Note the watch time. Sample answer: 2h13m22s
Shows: 3h23m21s
